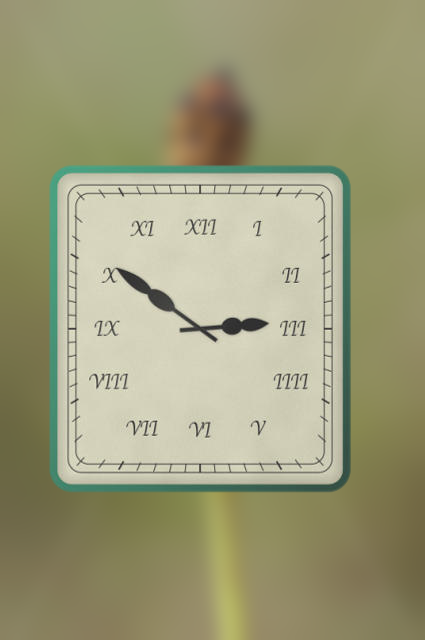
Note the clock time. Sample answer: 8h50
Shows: 2h51
